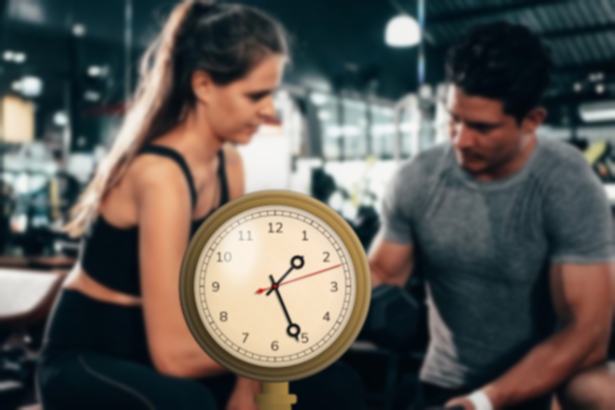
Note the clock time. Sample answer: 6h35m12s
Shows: 1h26m12s
